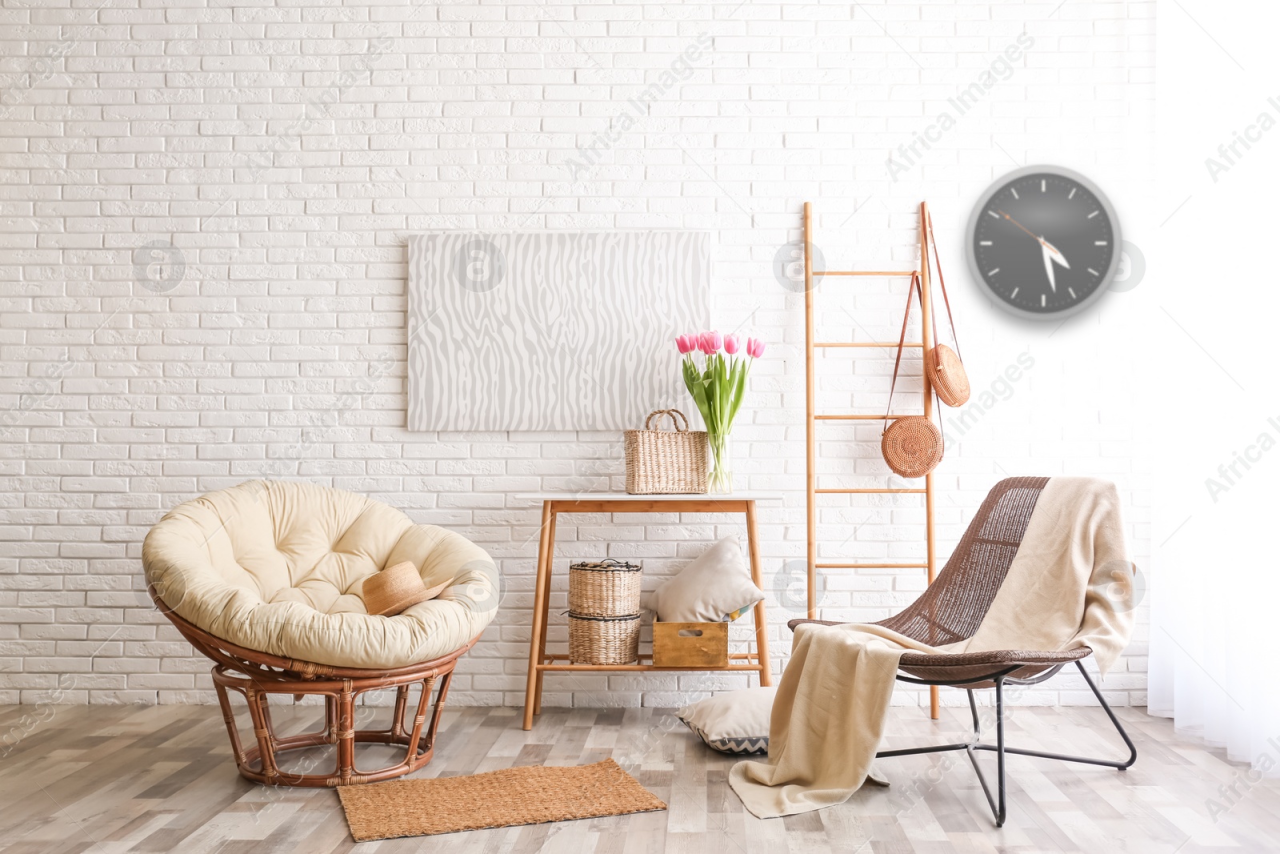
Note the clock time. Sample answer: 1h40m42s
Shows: 4h27m51s
